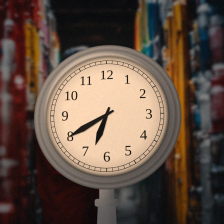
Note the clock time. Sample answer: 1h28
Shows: 6h40
